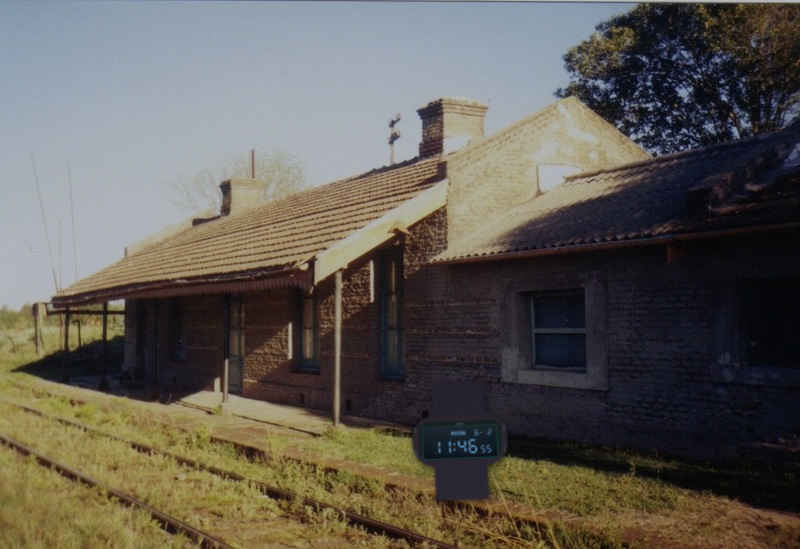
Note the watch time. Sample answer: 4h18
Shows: 11h46
